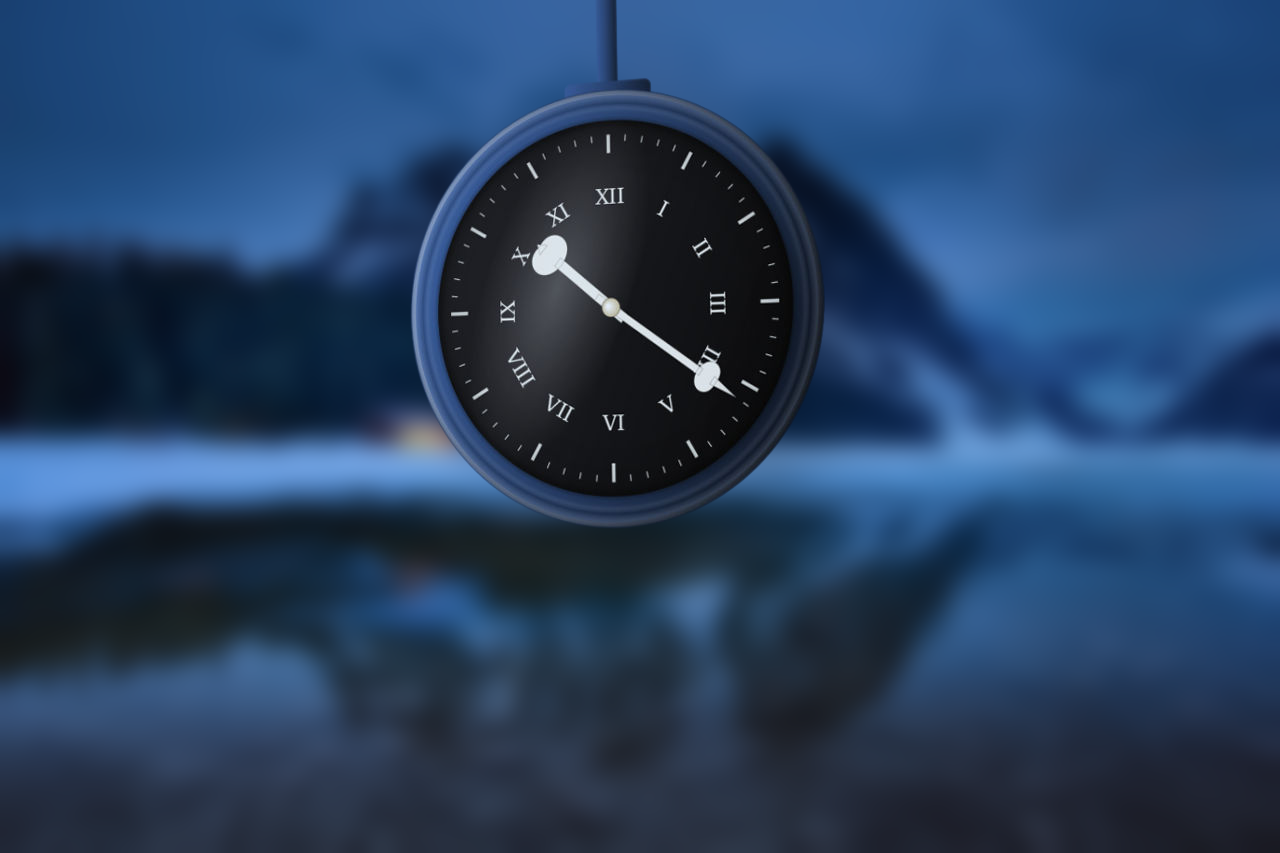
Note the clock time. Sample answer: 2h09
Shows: 10h21
